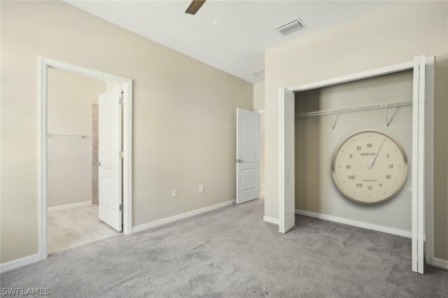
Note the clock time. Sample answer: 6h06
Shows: 1h05
